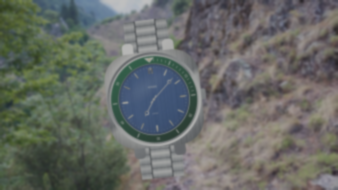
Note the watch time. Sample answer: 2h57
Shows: 7h08
